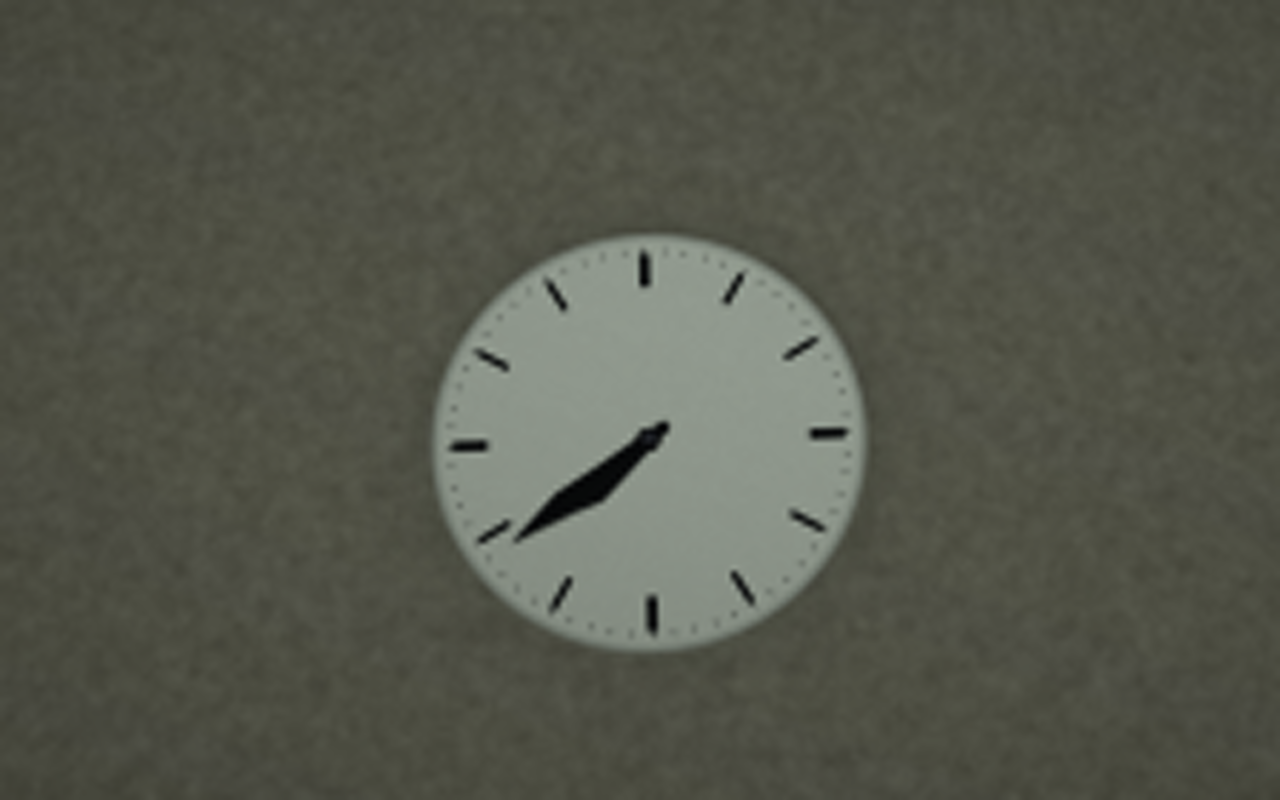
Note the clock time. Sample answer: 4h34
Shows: 7h39
